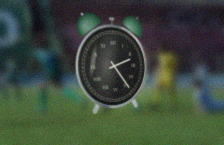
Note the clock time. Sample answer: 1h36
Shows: 2h24
